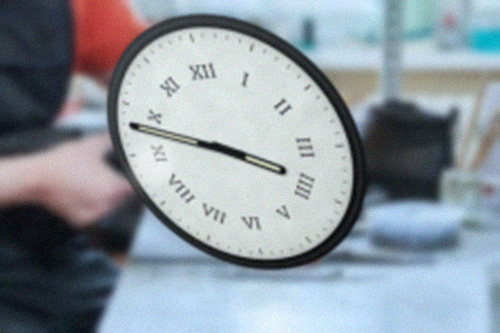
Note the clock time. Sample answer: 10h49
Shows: 3h48
